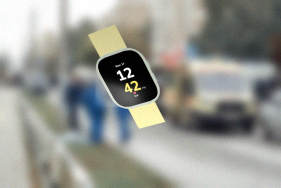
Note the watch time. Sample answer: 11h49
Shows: 12h42
